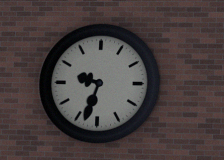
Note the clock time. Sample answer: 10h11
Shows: 9h33
